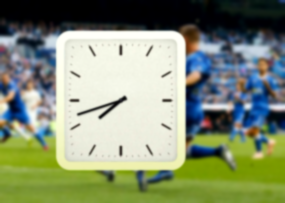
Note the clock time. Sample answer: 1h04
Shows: 7h42
